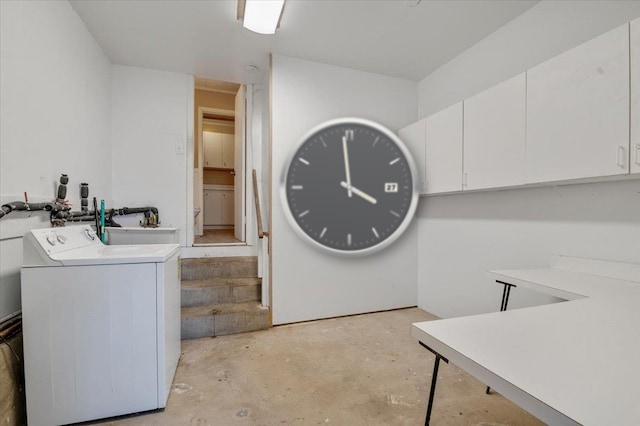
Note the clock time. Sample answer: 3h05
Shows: 3h59
